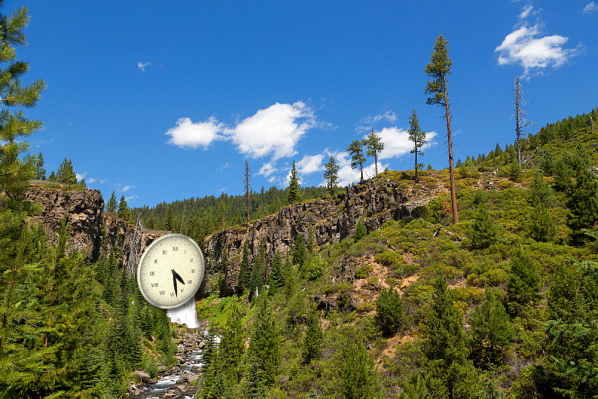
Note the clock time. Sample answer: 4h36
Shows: 4h28
